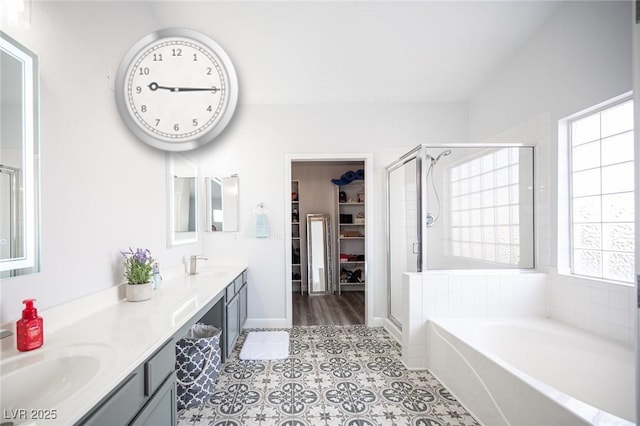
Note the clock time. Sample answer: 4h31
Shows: 9h15
